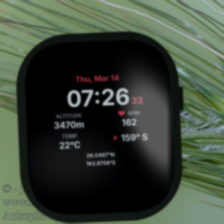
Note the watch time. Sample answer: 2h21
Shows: 7h26
